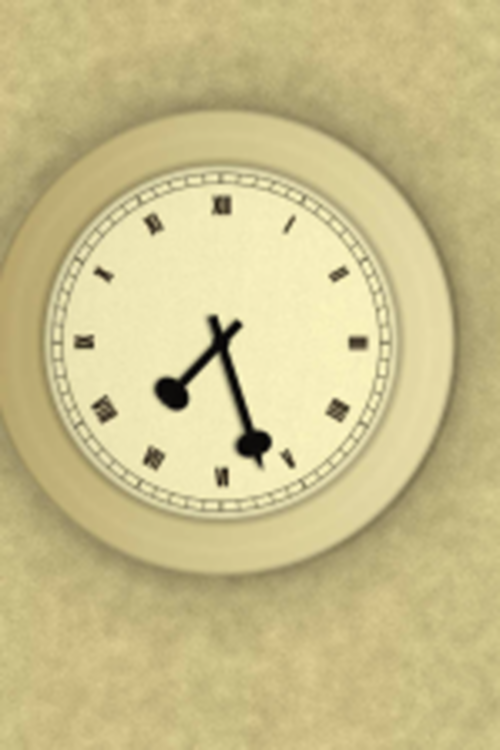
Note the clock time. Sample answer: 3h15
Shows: 7h27
